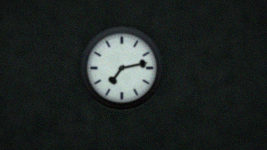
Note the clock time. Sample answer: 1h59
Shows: 7h13
